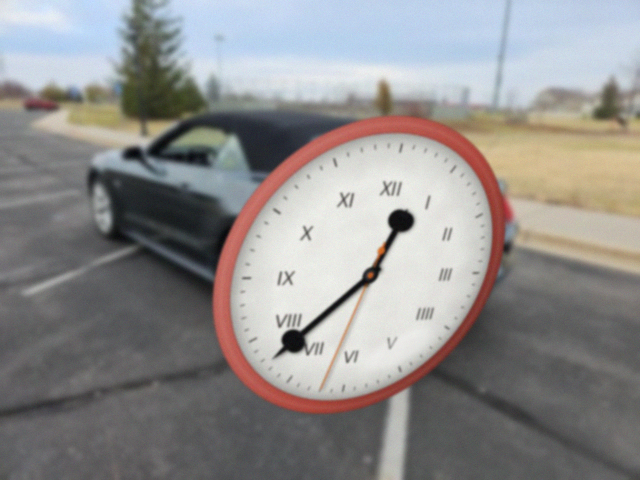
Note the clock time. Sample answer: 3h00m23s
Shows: 12h37m32s
